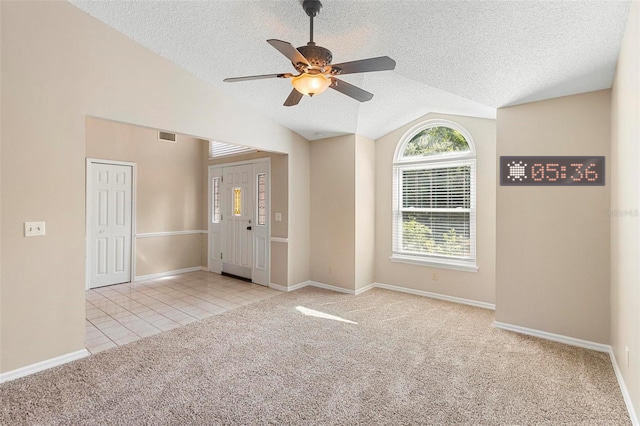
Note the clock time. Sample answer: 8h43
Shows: 5h36
